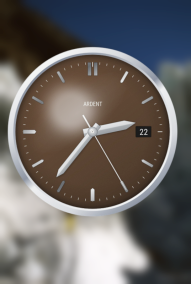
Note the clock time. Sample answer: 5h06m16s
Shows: 2h36m25s
